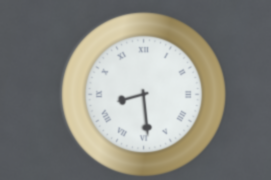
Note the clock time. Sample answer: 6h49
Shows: 8h29
